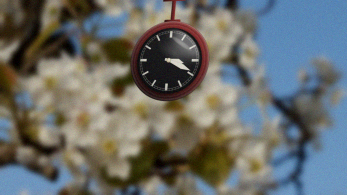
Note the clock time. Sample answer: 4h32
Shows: 3h19
